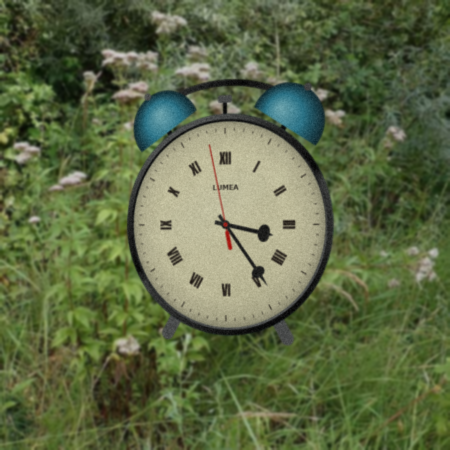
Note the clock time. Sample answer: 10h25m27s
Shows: 3h23m58s
